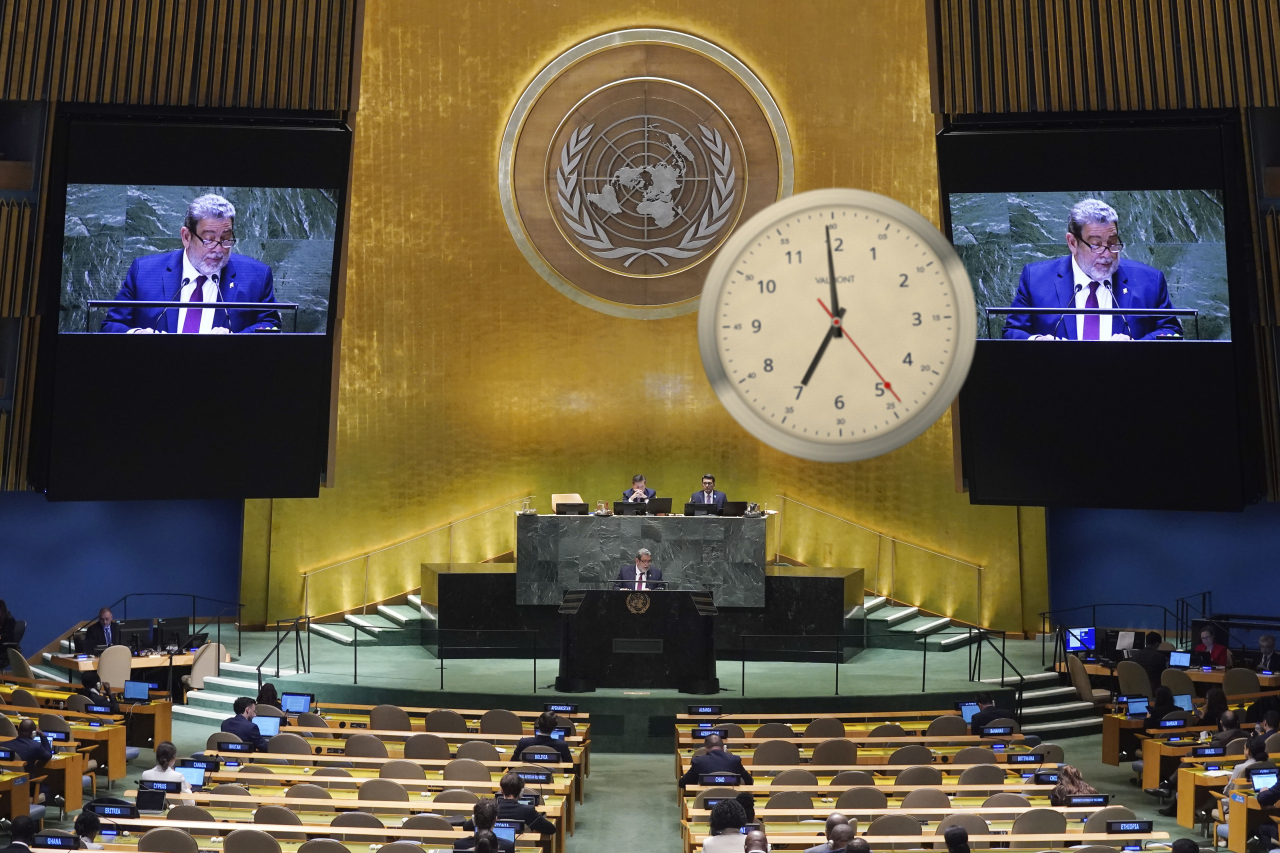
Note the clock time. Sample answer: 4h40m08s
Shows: 6h59m24s
